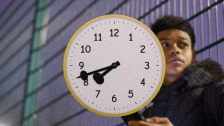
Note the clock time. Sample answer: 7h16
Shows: 7h42
